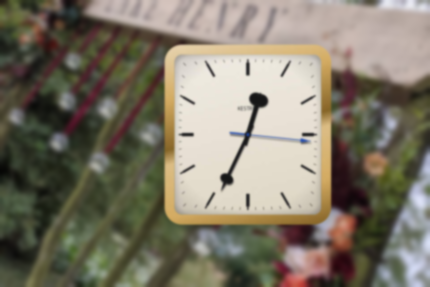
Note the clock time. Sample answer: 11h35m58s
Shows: 12h34m16s
